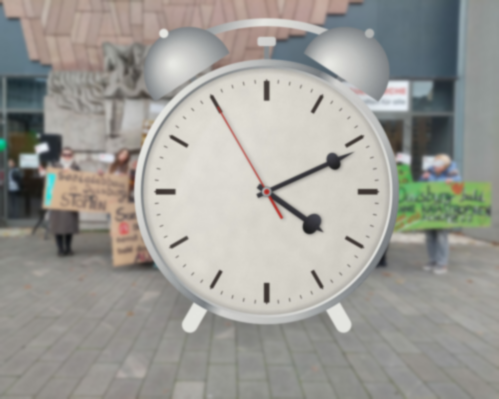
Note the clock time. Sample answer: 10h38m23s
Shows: 4h10m55s
